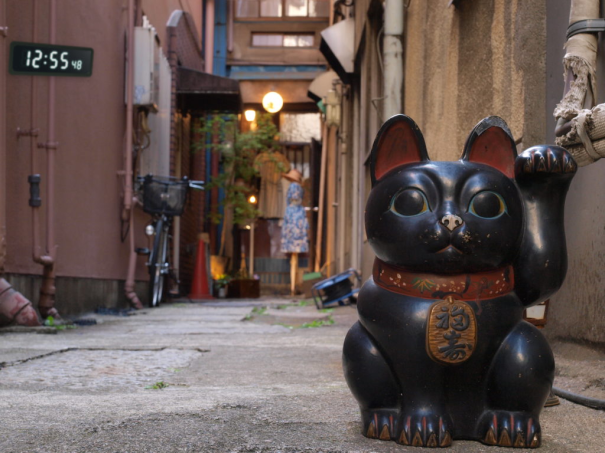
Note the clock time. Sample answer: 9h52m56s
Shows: 12h55m48s
